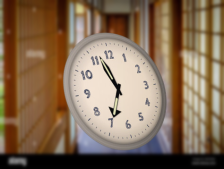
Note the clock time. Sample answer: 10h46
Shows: 6h57
